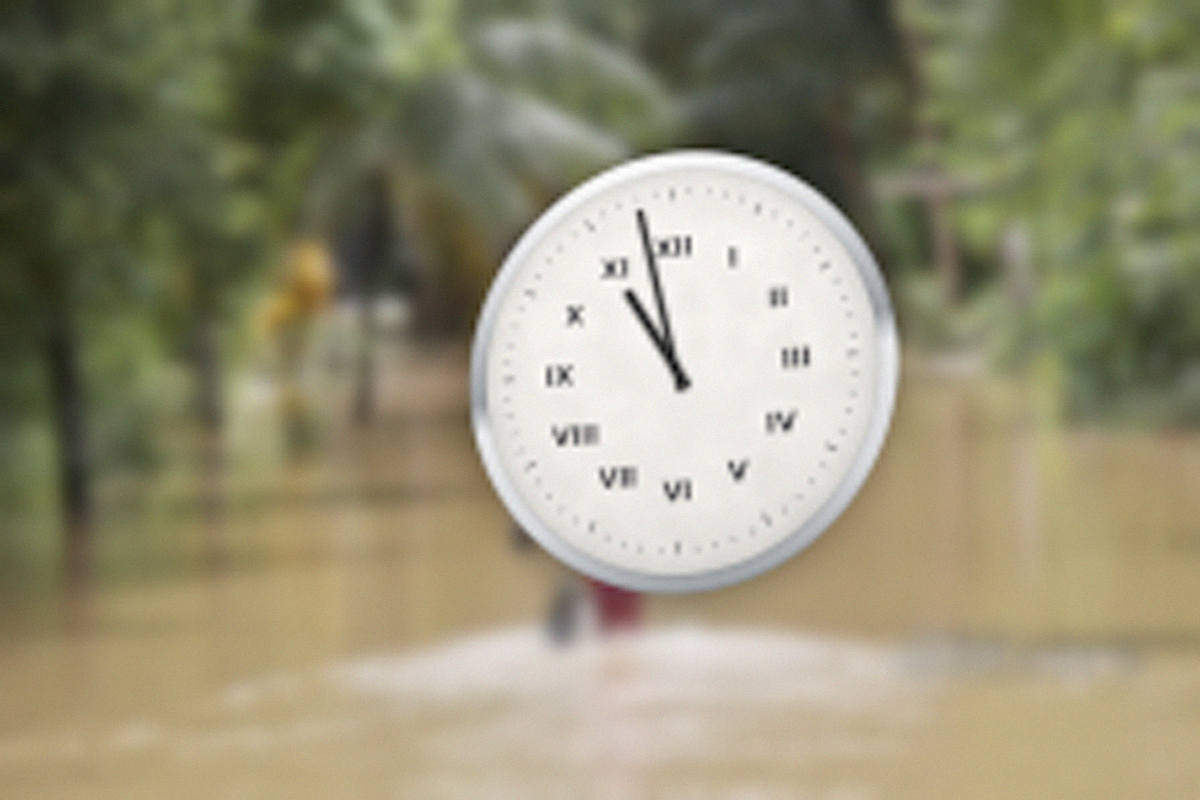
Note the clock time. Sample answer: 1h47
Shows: 10h58
